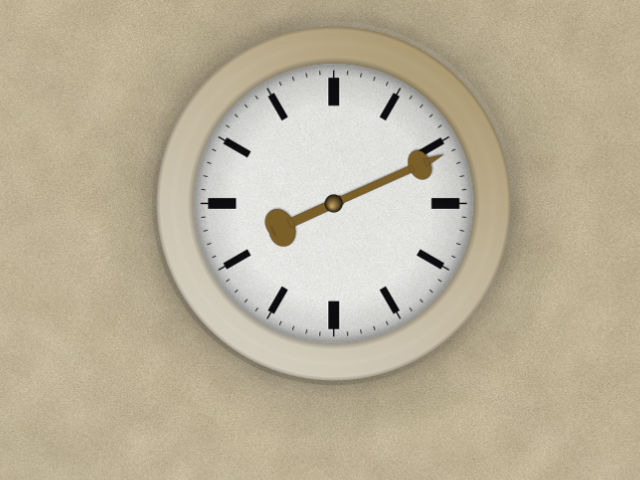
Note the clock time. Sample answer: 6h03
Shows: 8h11
